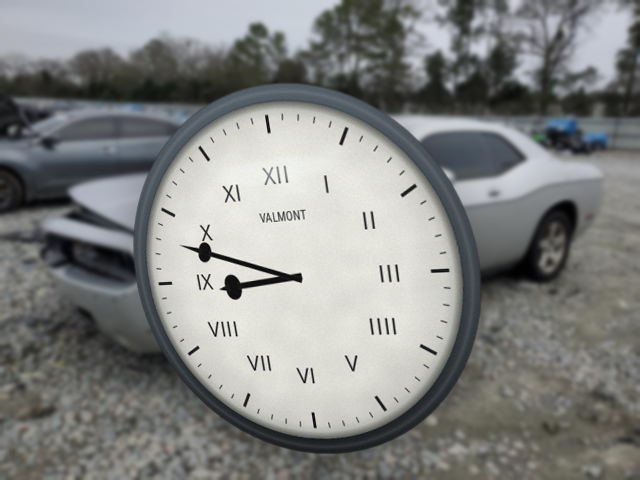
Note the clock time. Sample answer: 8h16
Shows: 8h48
